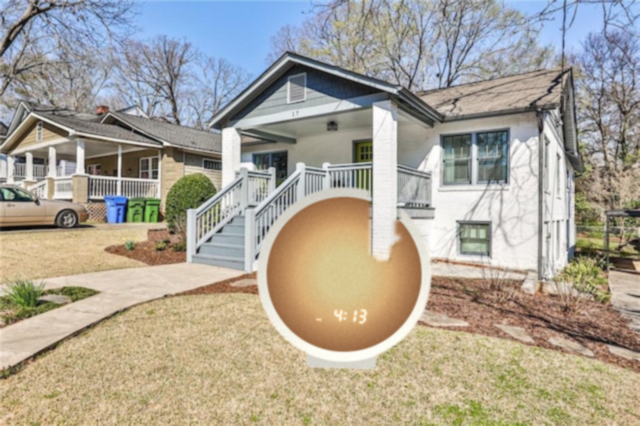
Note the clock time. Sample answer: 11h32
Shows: 4h13
